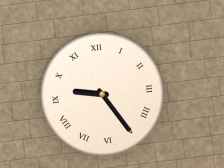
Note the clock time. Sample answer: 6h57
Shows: 9h25
